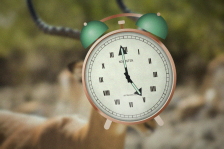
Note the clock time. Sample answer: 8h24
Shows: 4h59
